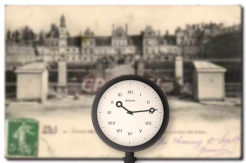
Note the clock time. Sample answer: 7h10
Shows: 10h14
